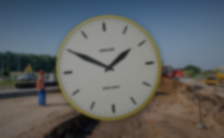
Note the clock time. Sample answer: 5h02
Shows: 1h50
